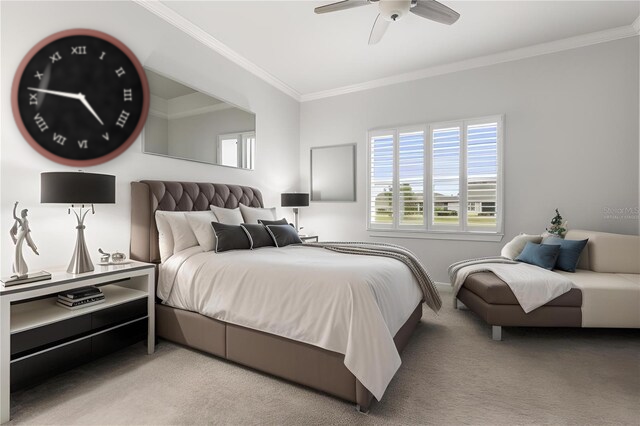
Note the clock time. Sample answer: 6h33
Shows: 4h47
